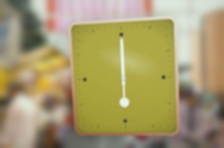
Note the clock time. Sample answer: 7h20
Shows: 6h00
